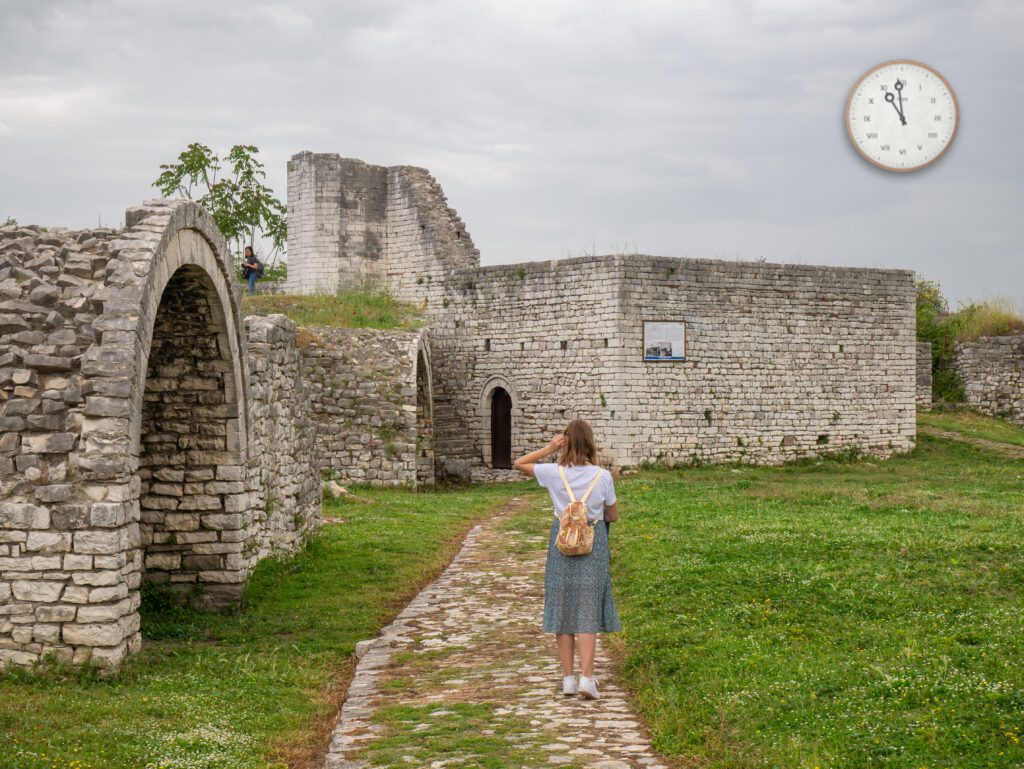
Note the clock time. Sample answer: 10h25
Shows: 10h59
